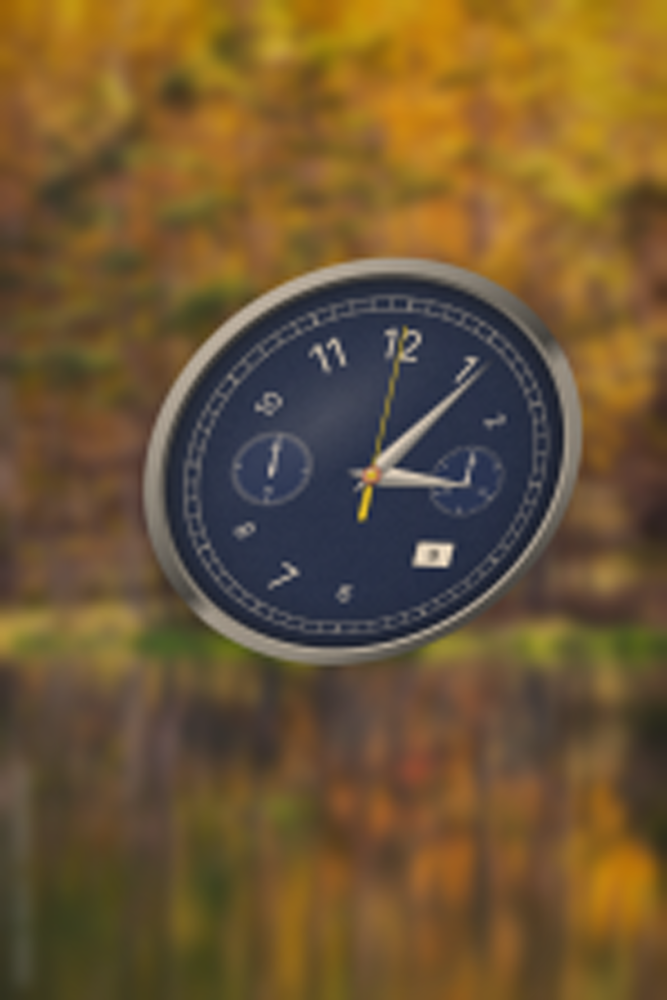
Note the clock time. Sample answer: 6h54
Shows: 3h06
